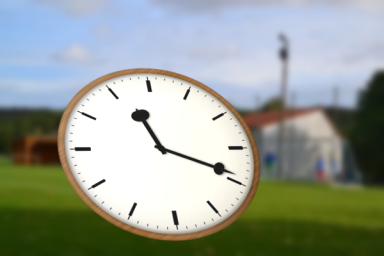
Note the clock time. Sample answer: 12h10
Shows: 11h19
